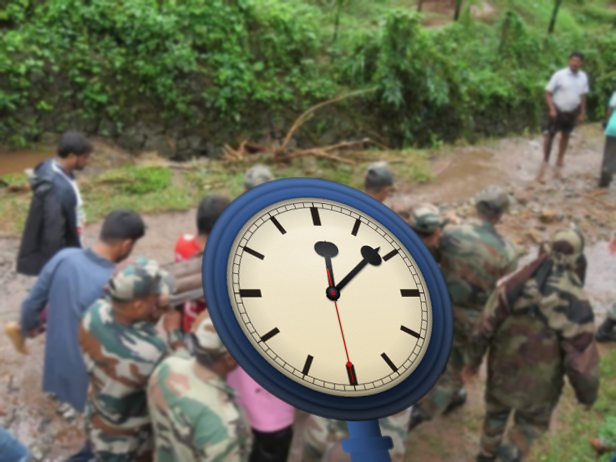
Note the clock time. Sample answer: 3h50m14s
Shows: 12h08m30s
